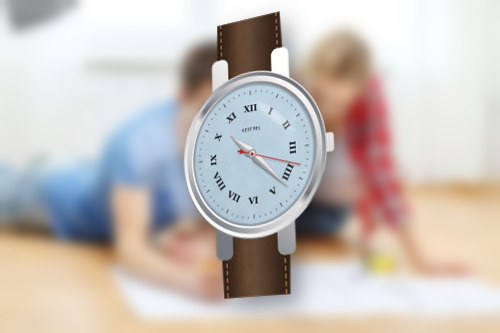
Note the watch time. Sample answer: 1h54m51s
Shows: 10h22m18s
